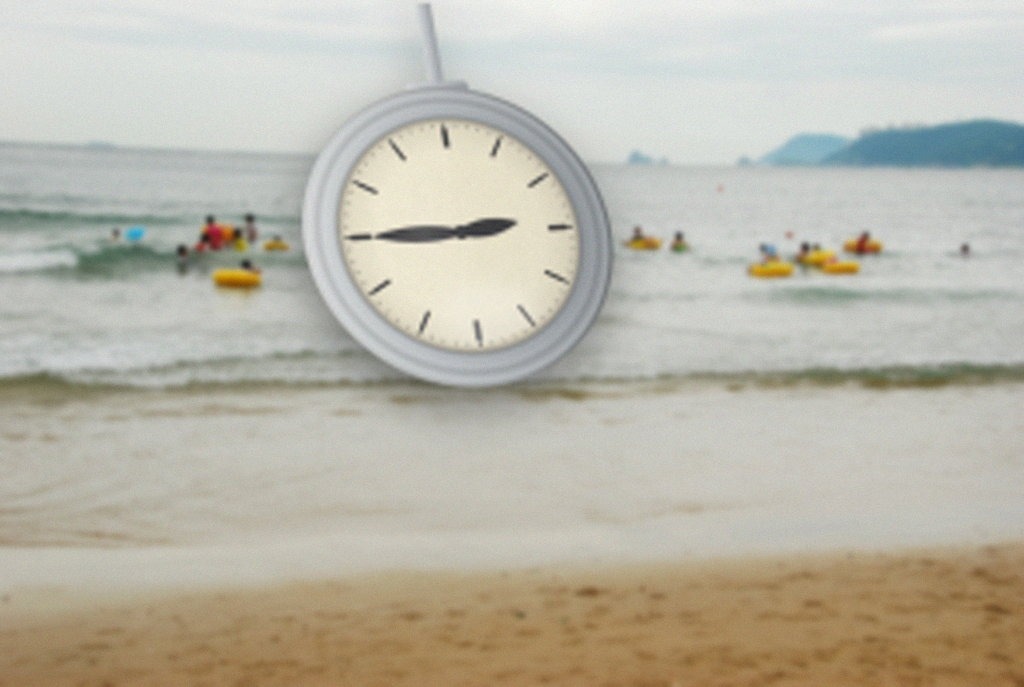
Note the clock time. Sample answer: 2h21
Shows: 2h45
